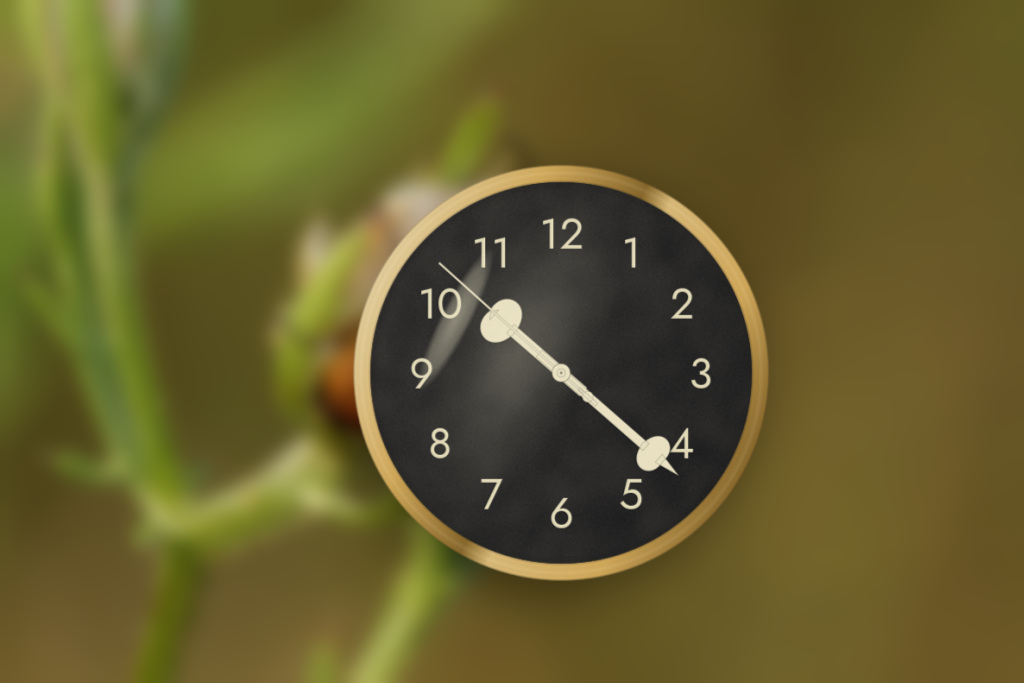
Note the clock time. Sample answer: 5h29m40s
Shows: 10h21m52s
